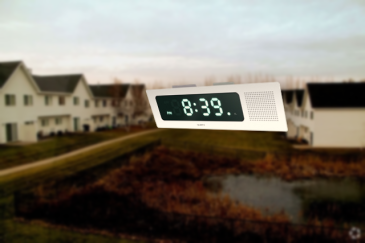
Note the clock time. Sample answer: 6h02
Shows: 8h39
